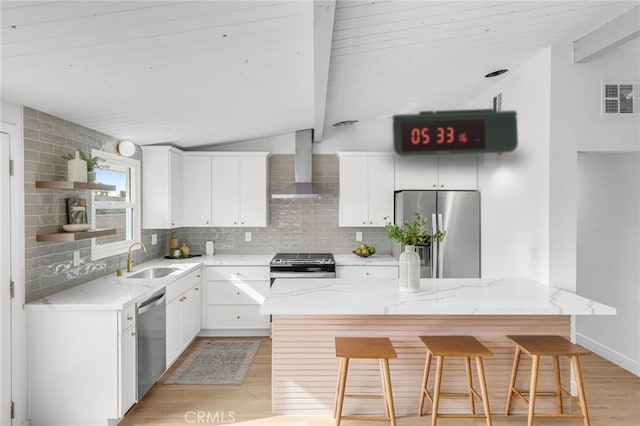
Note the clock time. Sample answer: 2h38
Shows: 5h33
